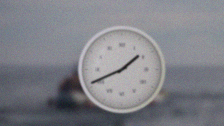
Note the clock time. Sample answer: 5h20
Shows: 1h41
